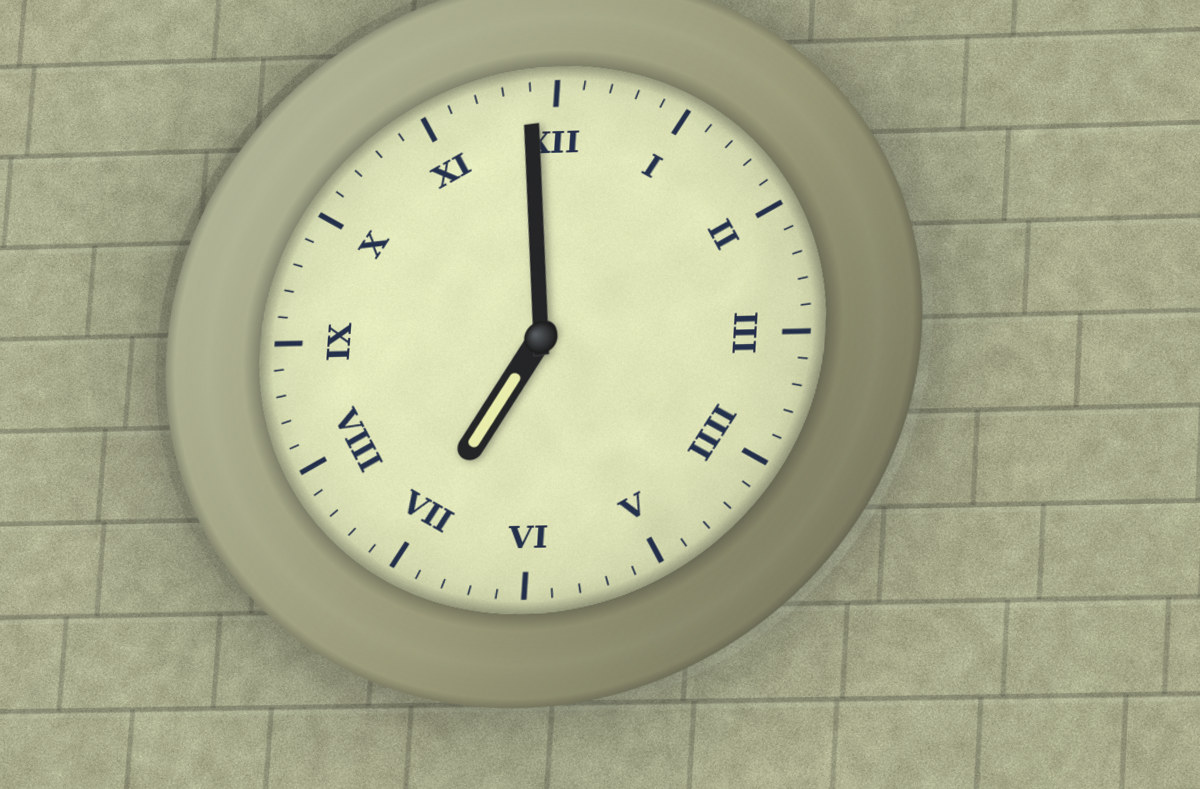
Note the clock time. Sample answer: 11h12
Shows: 6h59
